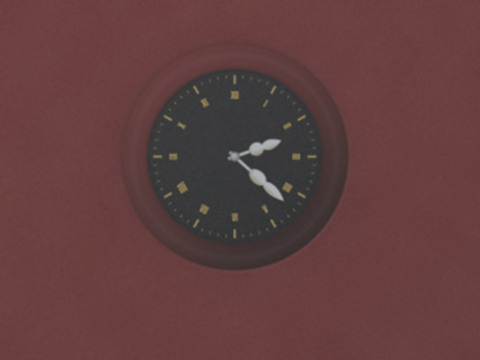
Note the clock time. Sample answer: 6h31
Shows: 2h22
